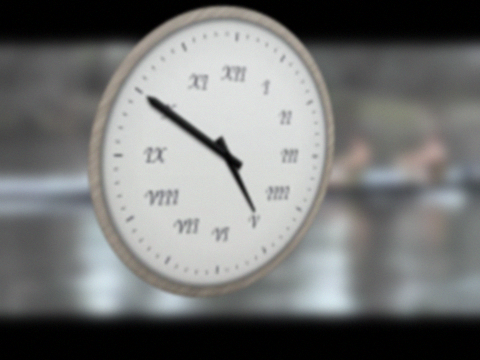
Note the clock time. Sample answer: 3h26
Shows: 4h50
